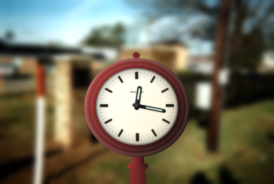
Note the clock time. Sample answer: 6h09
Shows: 12h17
